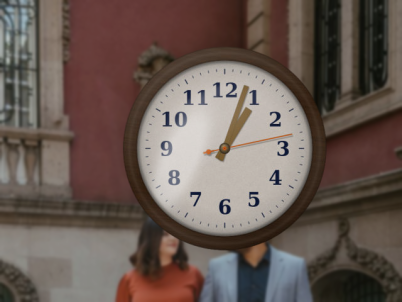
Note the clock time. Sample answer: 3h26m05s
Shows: 1h03m13s
